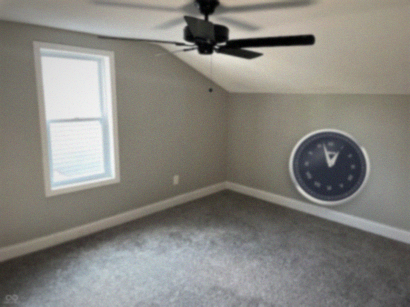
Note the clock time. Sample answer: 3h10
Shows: 12h57
